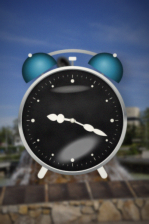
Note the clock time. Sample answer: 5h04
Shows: 9h19
